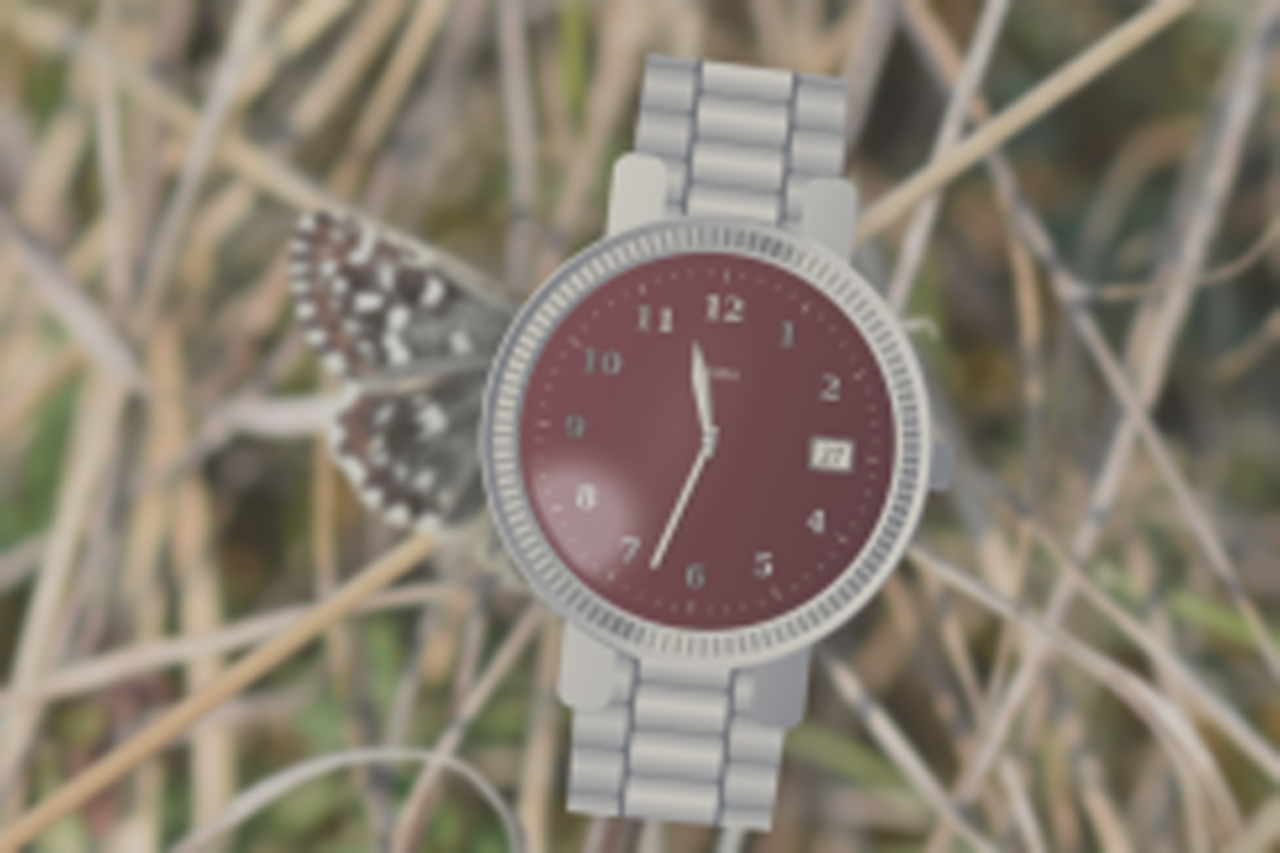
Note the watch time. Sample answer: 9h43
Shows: 11h33
